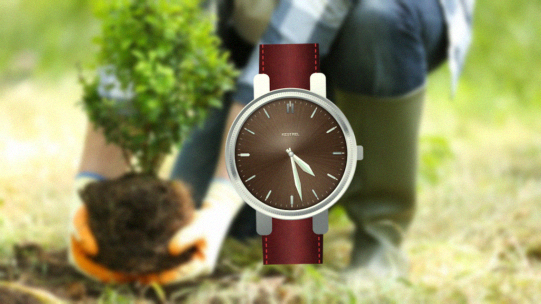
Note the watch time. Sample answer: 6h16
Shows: 4h28
